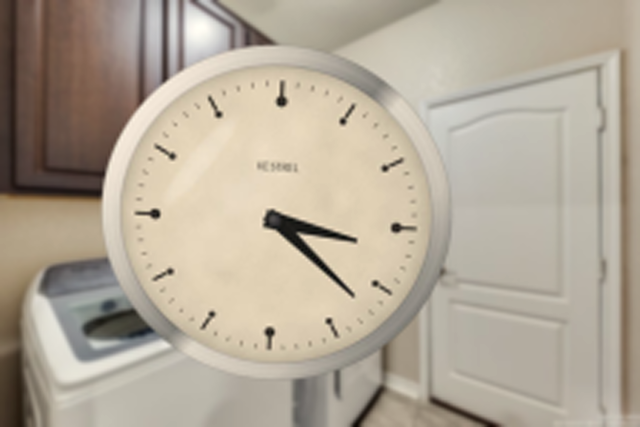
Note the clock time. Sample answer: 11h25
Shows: 3h22
